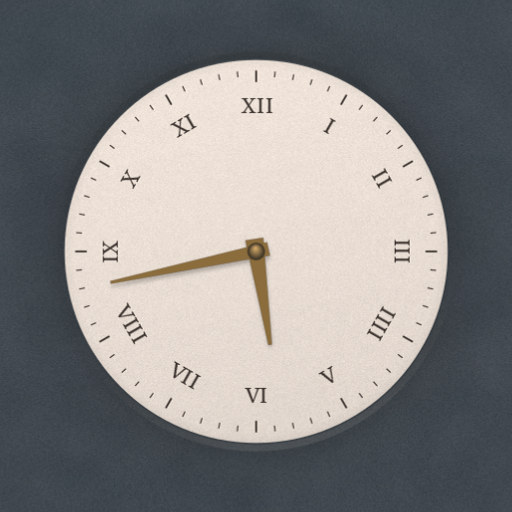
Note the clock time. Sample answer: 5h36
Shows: 5h43
